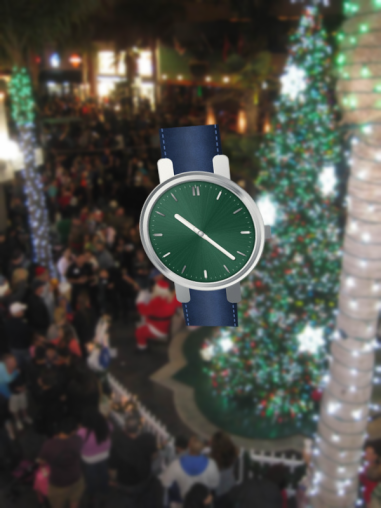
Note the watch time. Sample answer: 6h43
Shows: 10h22
